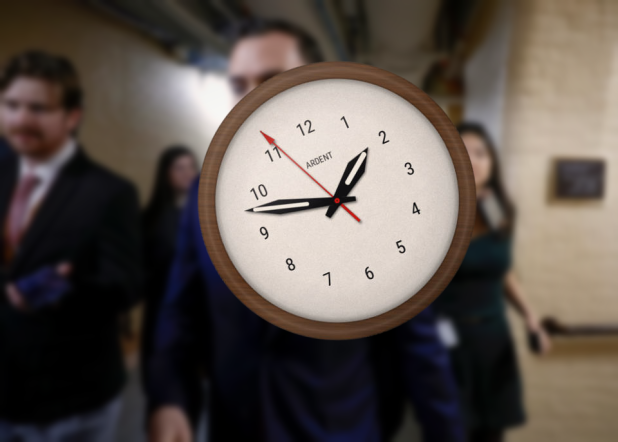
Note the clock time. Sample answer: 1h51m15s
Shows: 1h47m56s
